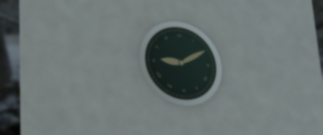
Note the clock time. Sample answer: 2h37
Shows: 9h10
